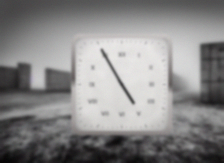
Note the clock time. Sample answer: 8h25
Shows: 4h55
